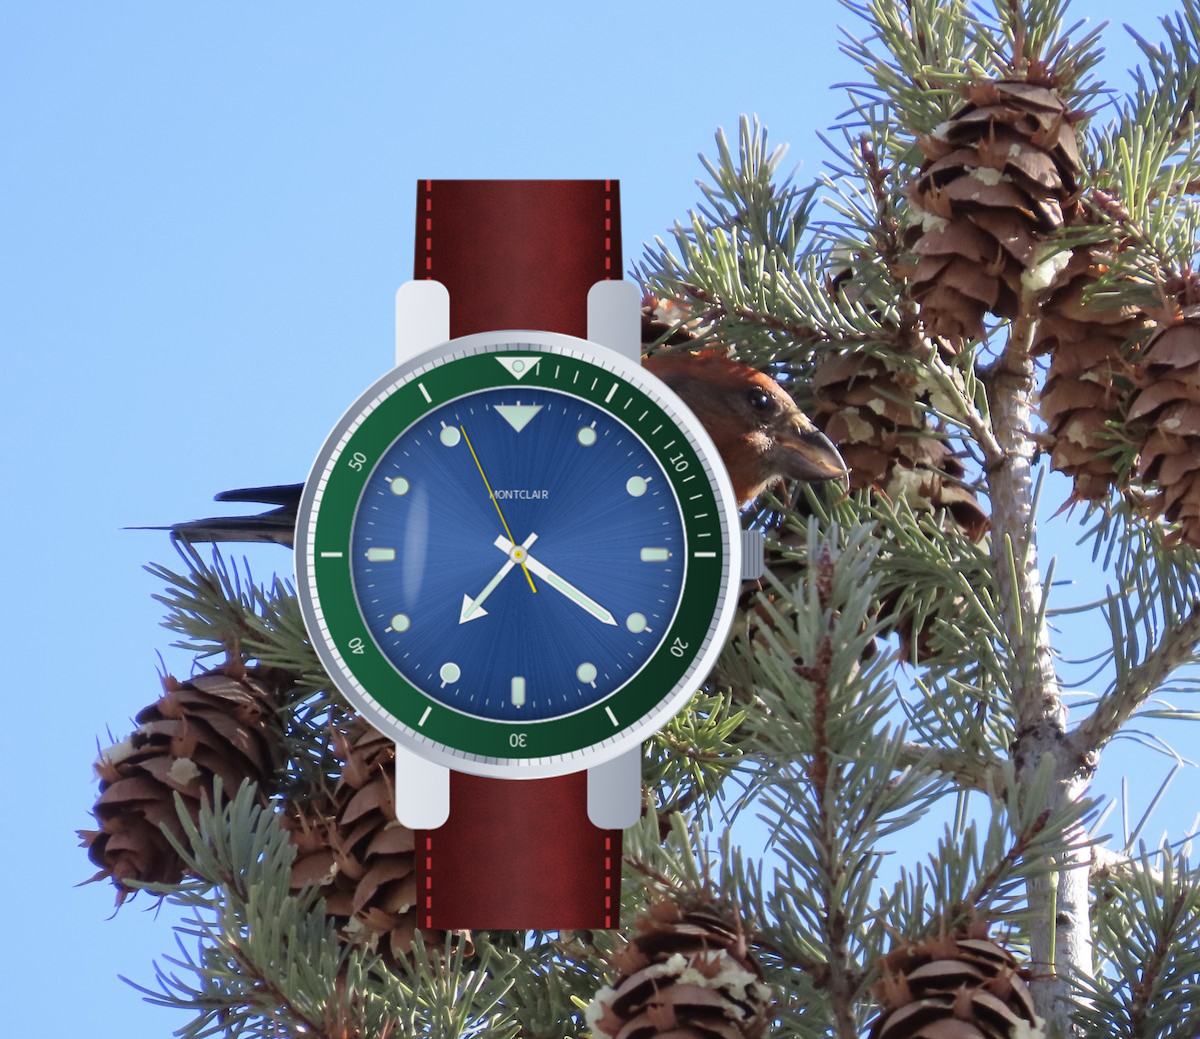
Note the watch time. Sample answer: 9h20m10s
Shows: 7h20m56s
